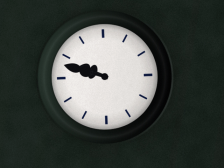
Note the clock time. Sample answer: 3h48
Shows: 9h48
